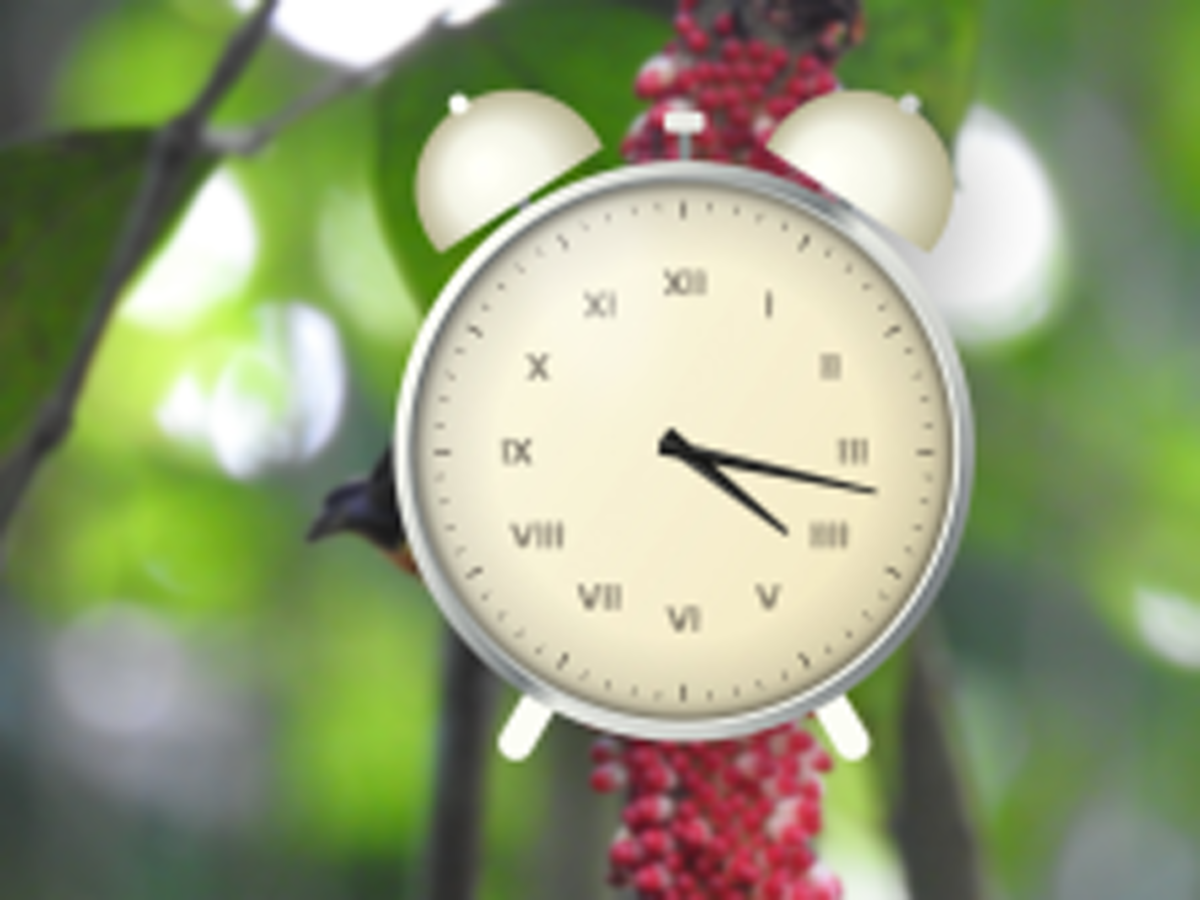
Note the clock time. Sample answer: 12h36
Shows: 4h17
